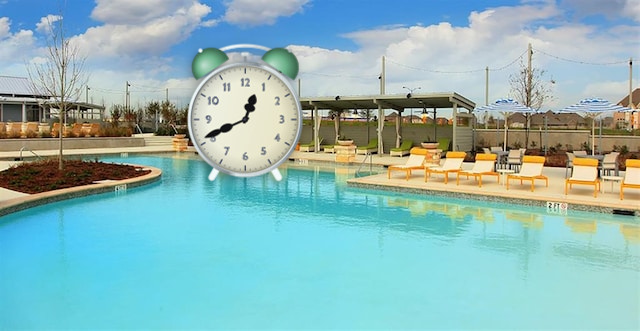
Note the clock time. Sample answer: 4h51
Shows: 12h41
